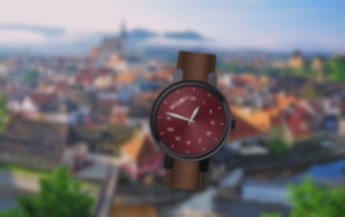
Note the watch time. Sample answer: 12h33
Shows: 12h47
